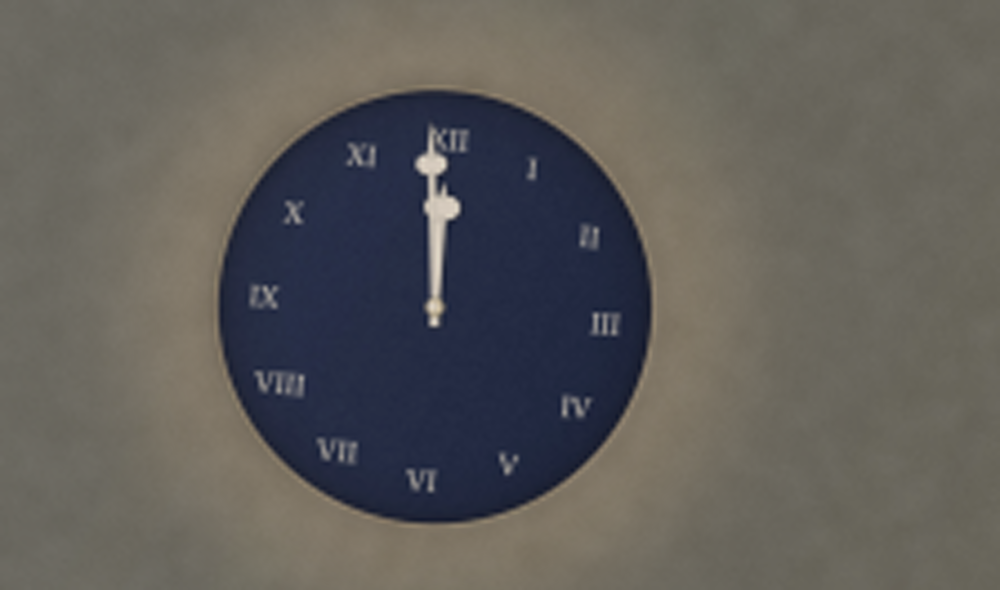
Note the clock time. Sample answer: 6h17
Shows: 11h59
